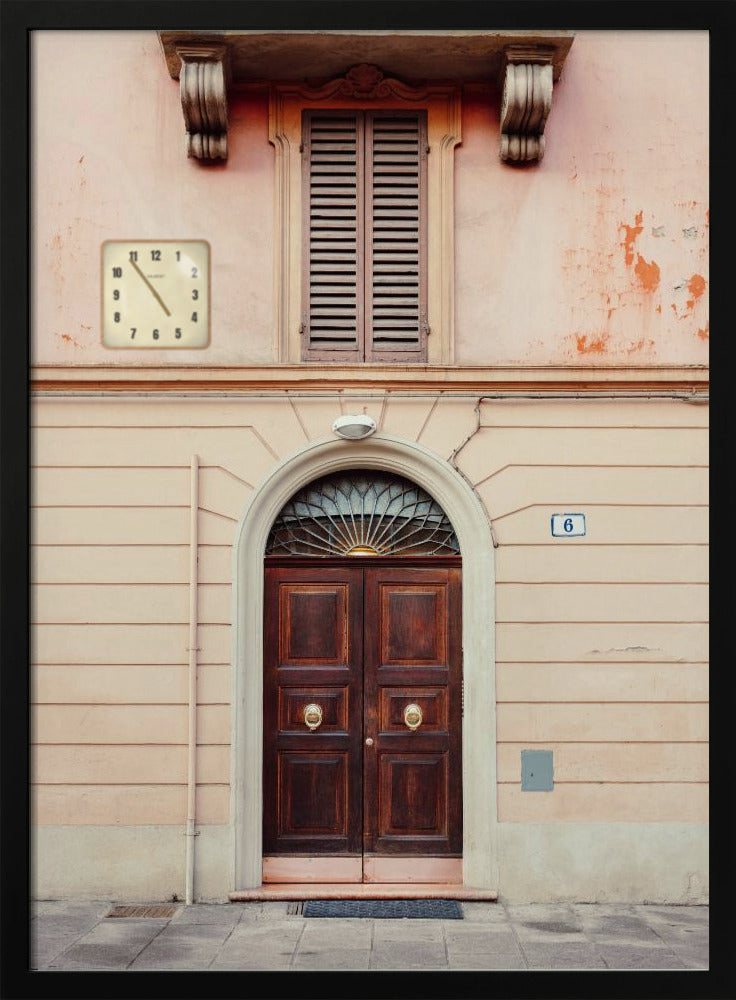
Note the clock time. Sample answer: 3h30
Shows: 4h54
